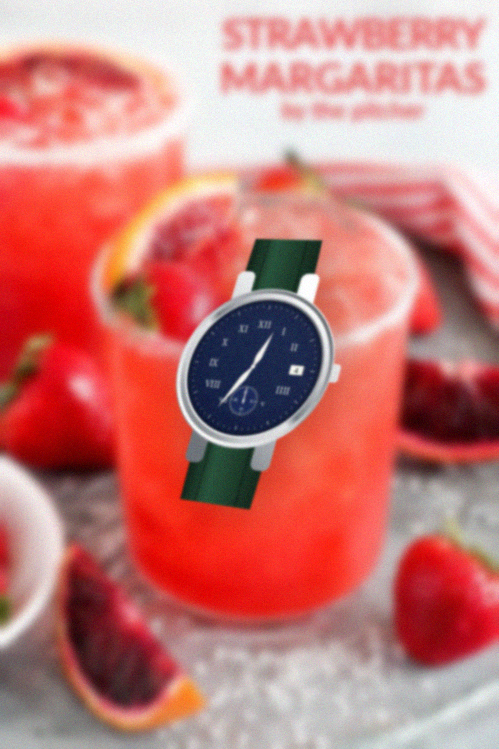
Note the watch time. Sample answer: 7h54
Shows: 12h35
